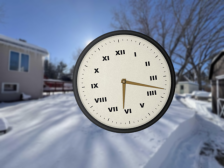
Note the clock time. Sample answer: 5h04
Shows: 6h18
